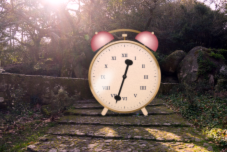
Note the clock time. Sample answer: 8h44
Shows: 12h33
